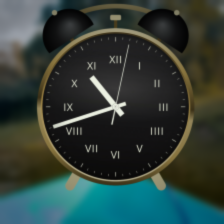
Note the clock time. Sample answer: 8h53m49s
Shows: 10h42m02s
